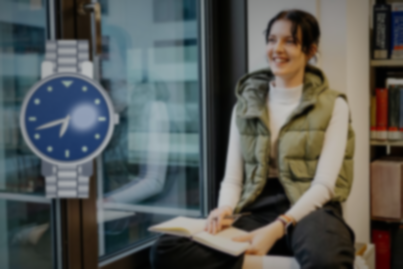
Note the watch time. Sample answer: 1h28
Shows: 6h42
